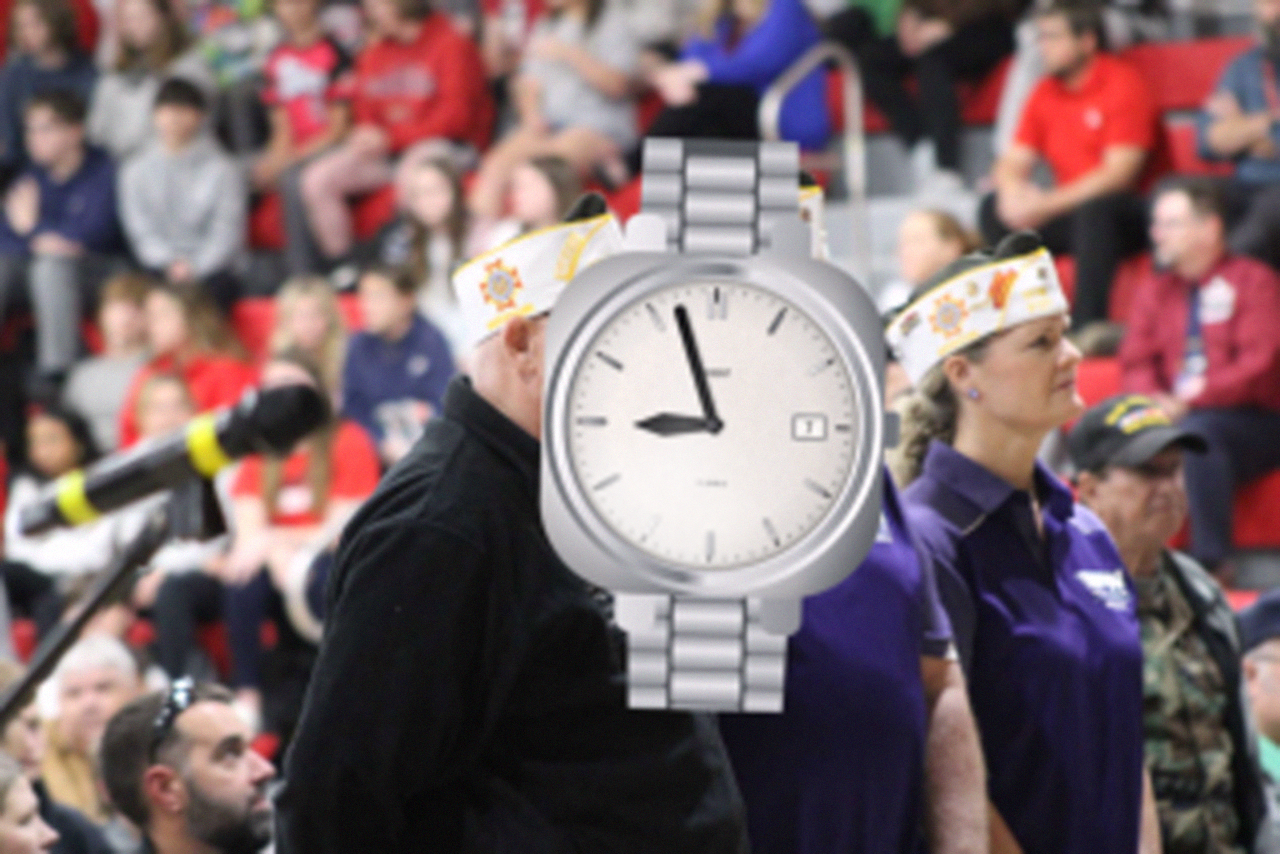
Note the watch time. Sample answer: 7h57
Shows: 8h57
